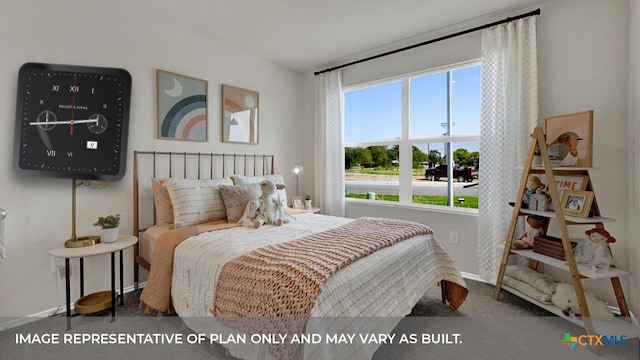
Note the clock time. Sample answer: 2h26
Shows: 2h44
